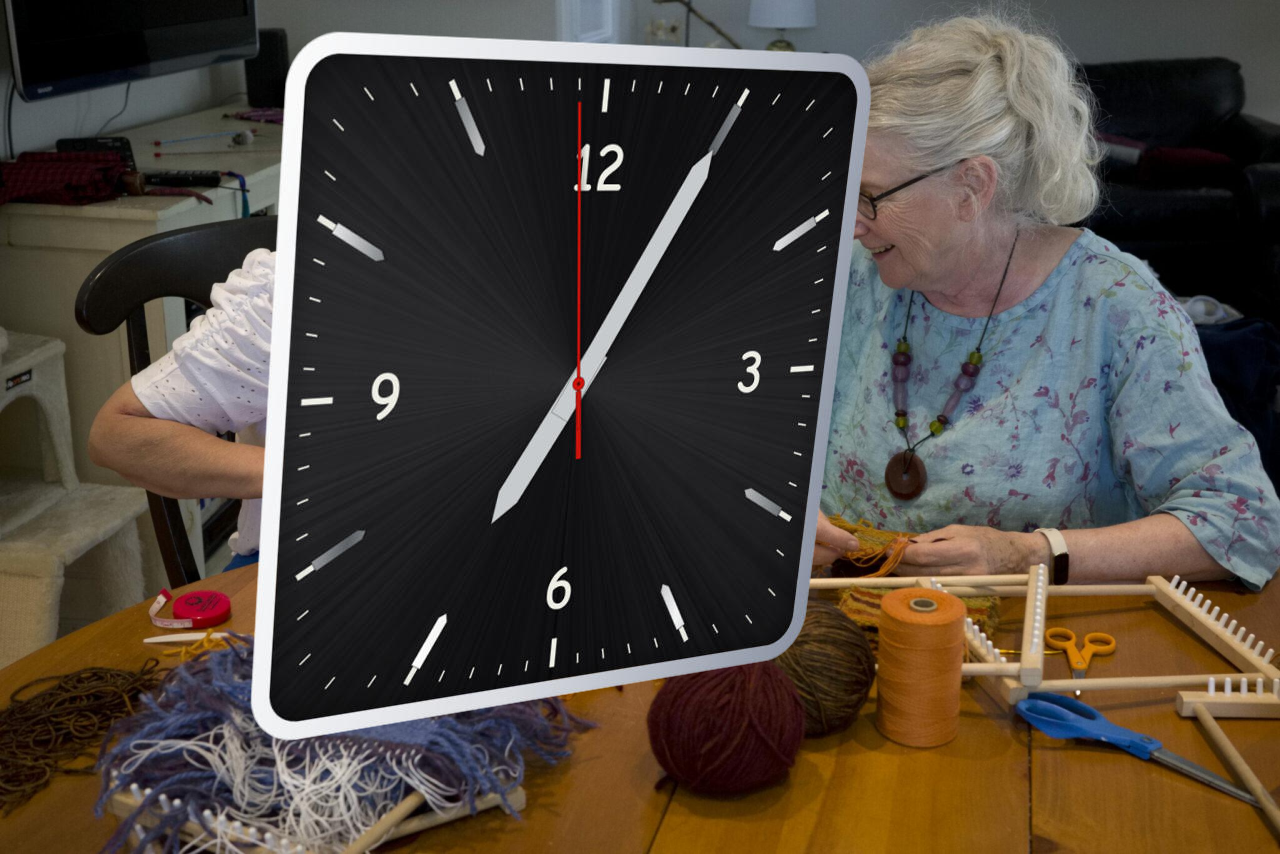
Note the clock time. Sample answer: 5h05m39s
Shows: 7h04m59s
